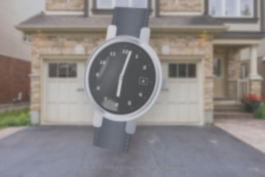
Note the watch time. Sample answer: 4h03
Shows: 6h02
